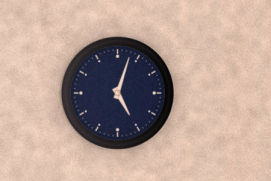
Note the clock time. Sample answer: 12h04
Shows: 5h03
